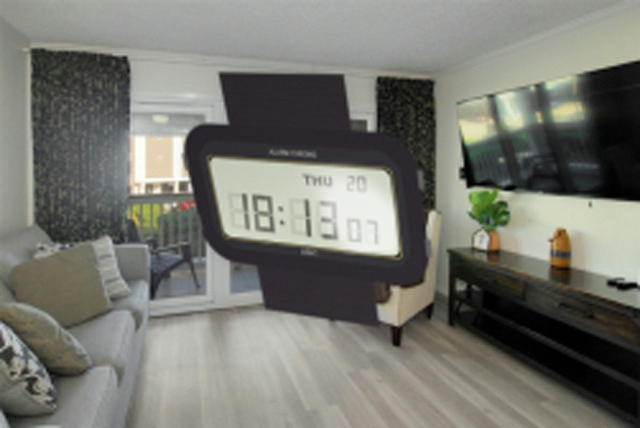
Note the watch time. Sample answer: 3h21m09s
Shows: 18h13m07s
